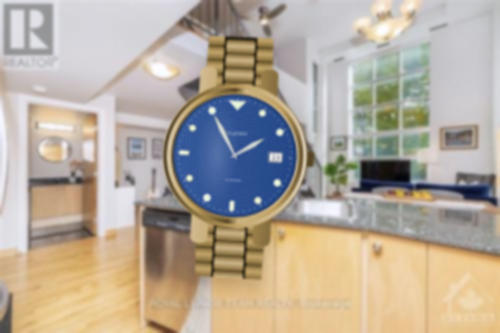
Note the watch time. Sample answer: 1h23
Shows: 1h55
